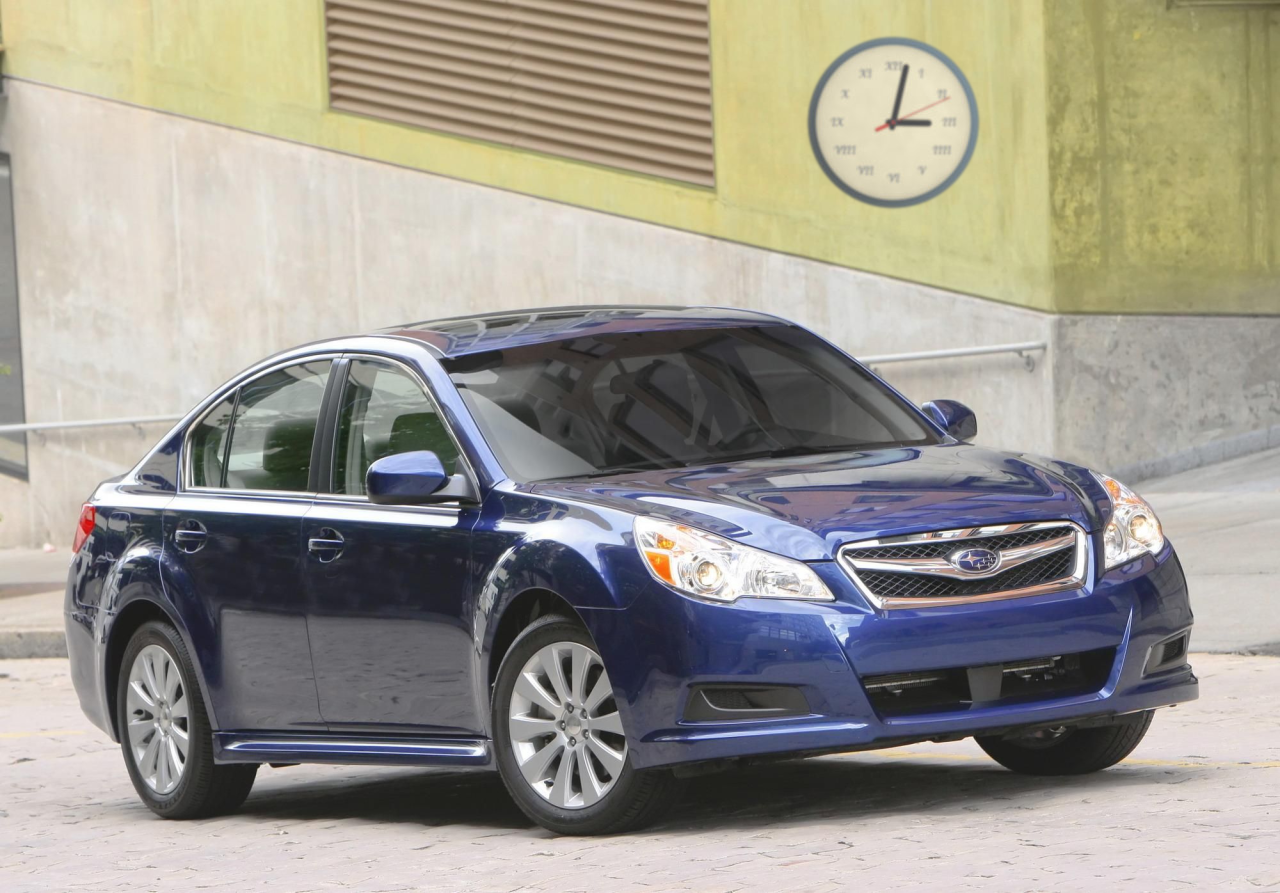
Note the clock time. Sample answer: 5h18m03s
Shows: 3h02m11s
